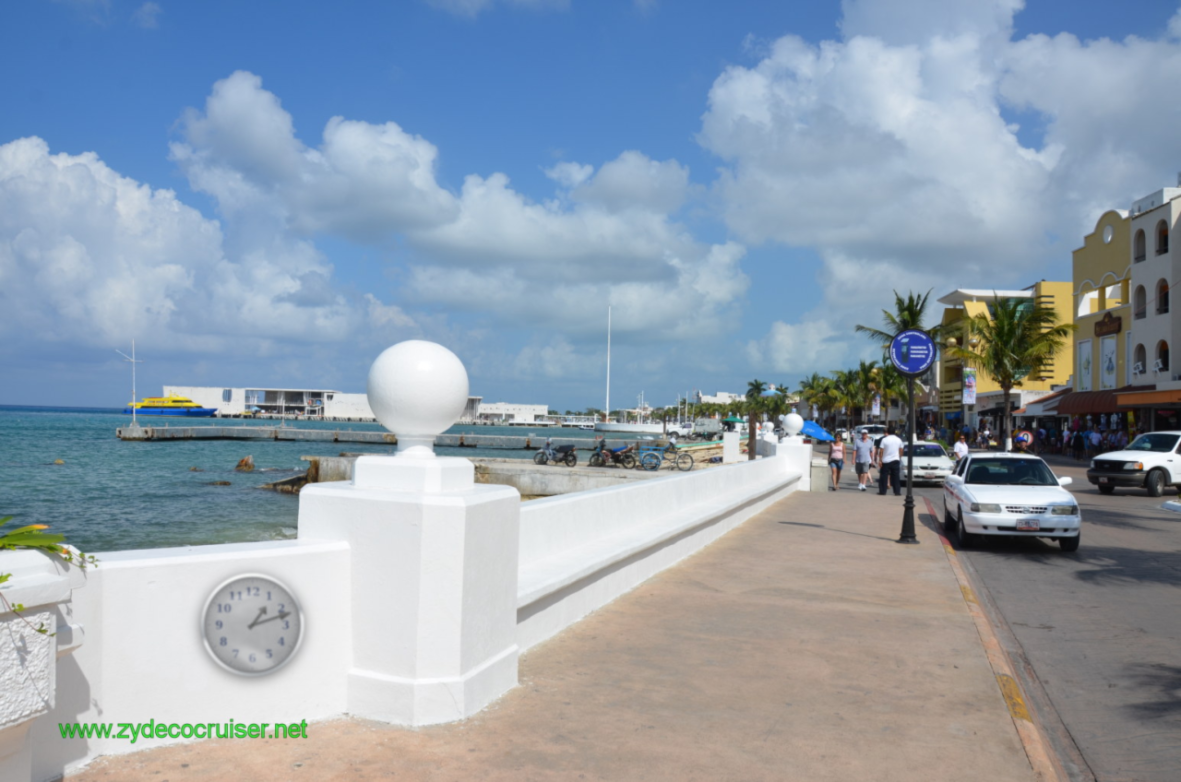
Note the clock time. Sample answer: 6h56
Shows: 1h12
